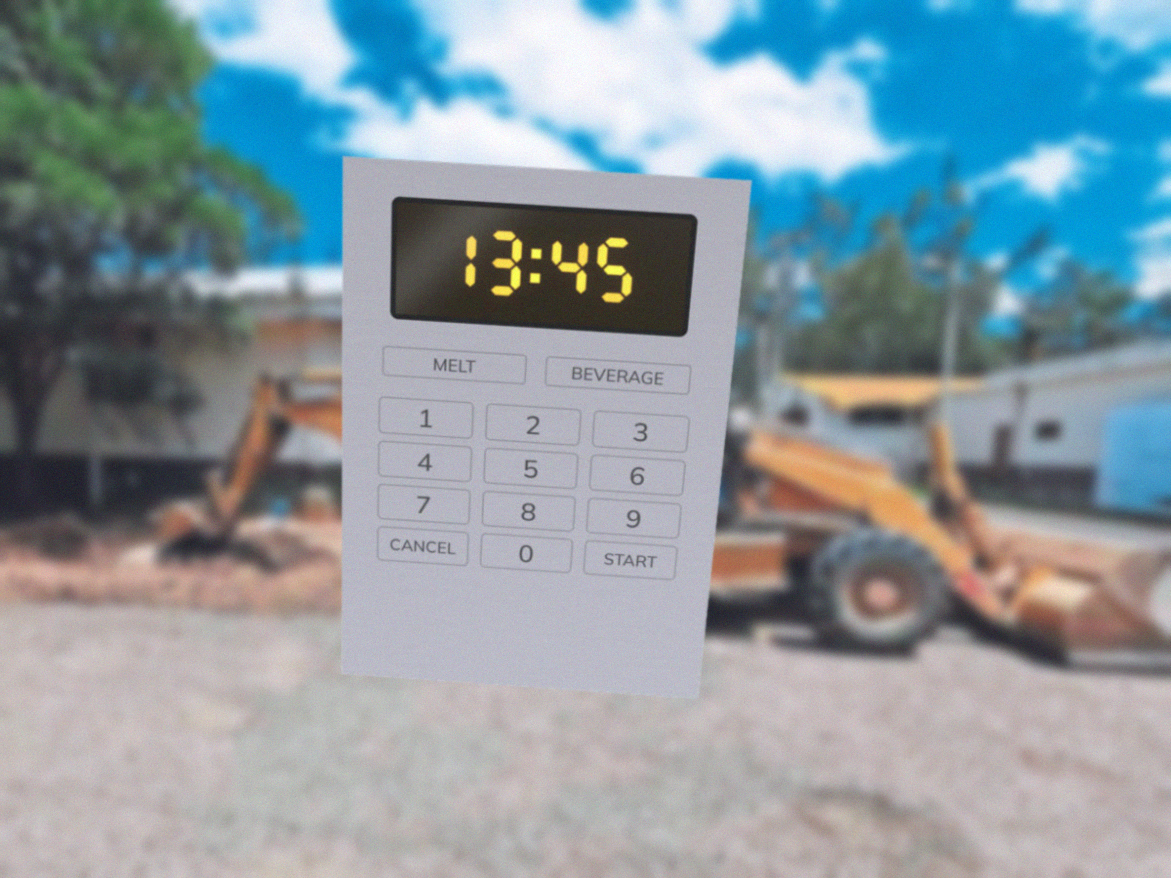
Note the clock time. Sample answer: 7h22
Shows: 13h45
